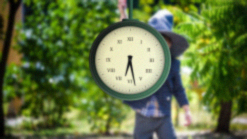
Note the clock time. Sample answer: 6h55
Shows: 6h28
